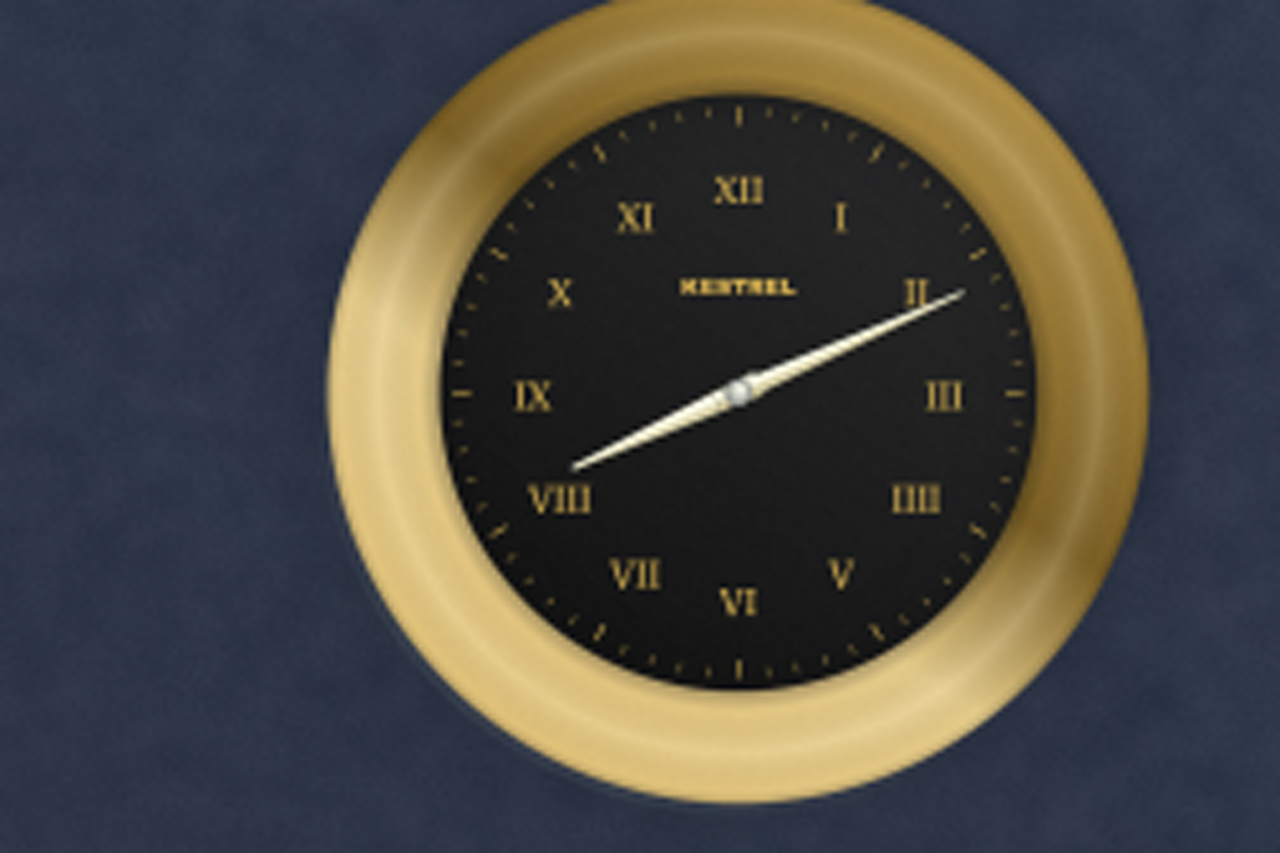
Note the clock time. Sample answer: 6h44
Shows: 8h11
